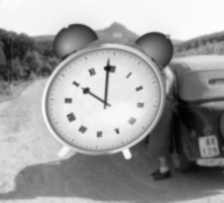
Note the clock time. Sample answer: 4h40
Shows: 9h59
